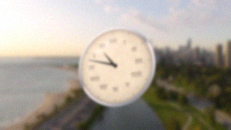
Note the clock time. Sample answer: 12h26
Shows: 10h48
